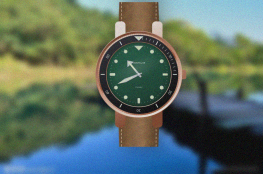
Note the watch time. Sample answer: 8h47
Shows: 10h41
